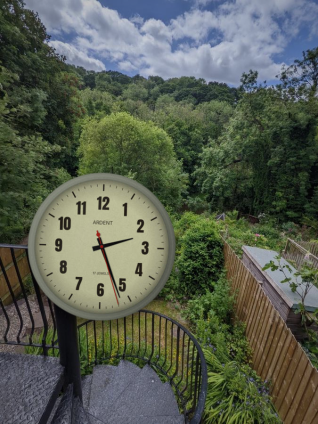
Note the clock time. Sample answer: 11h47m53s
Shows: 2h26m27s
